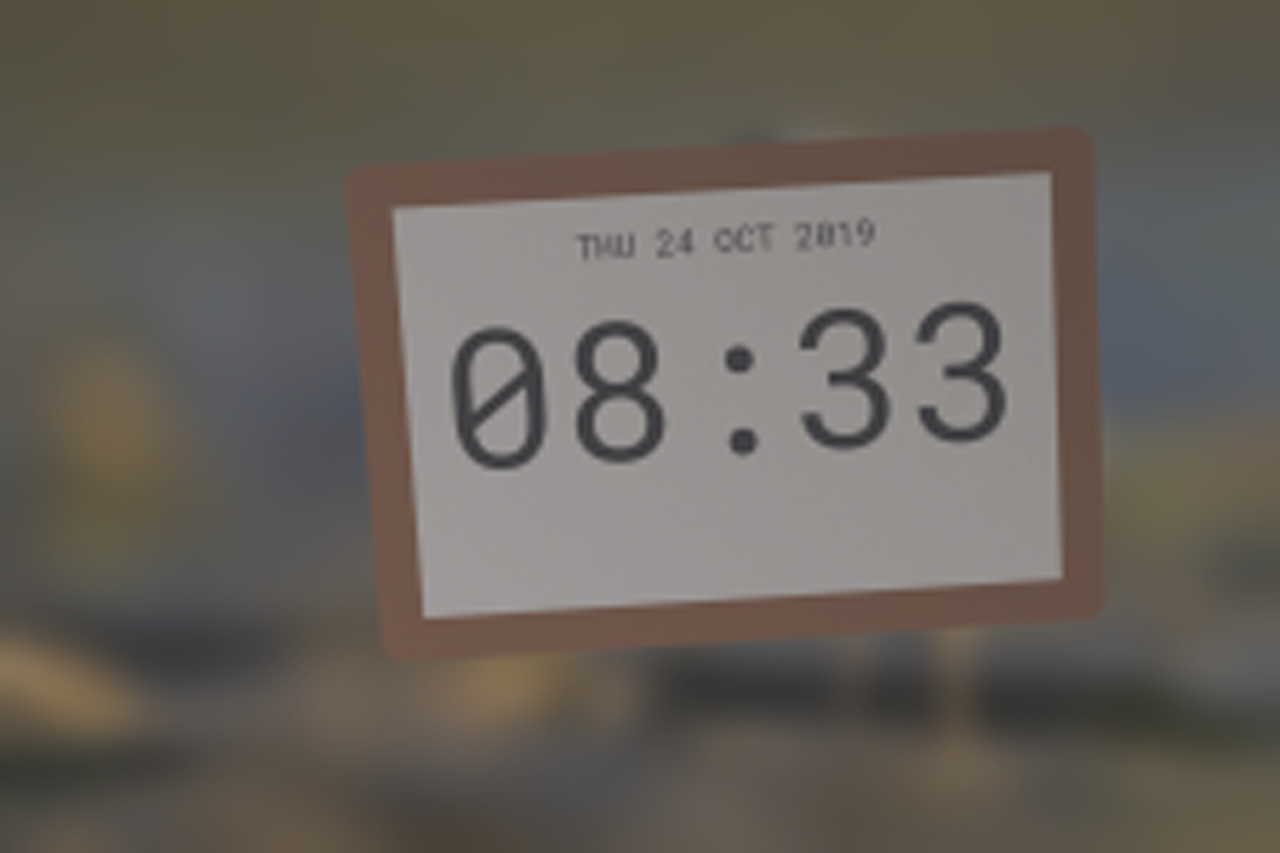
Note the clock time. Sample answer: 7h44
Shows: 8h33
